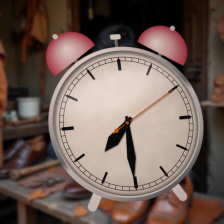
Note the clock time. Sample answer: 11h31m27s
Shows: 7h30m10s
